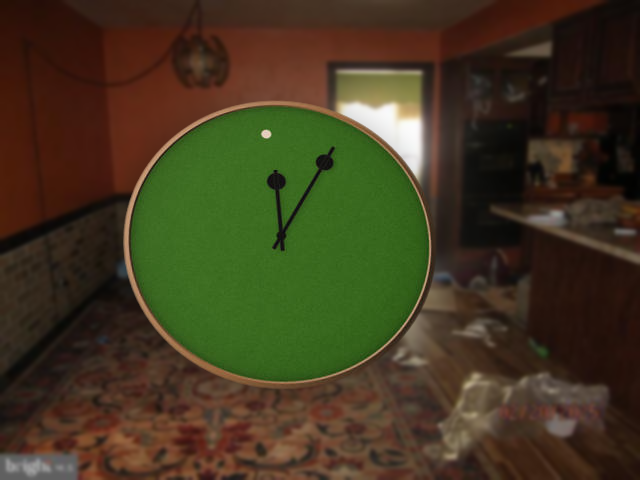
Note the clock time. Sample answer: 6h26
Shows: 12h06
